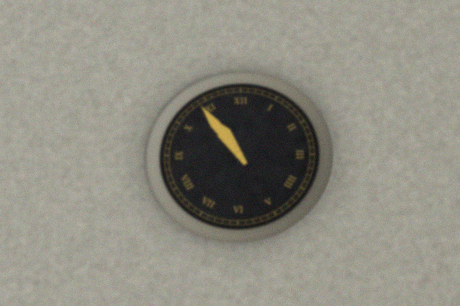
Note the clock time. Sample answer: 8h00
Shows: 10h54
